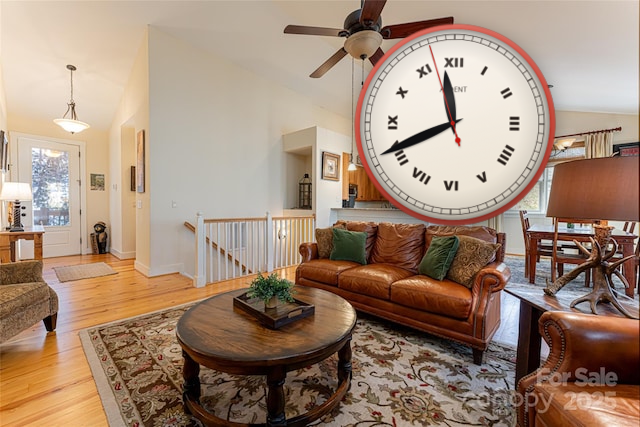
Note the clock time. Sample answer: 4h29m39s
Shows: 11h40m57s
